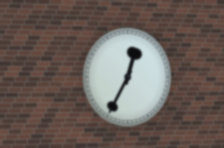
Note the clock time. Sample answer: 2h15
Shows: 12h35
